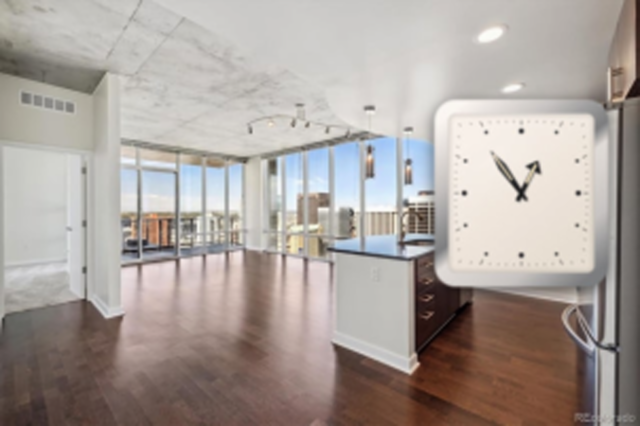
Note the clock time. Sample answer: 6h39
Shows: 12h54
